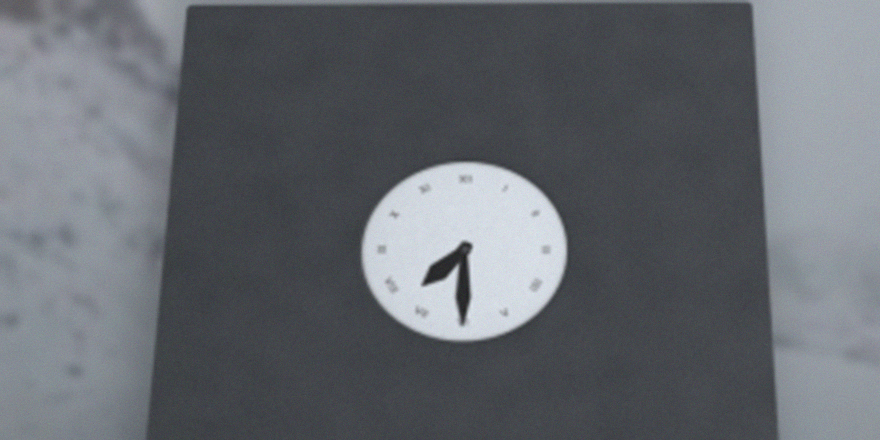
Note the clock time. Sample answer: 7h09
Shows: 7h30
